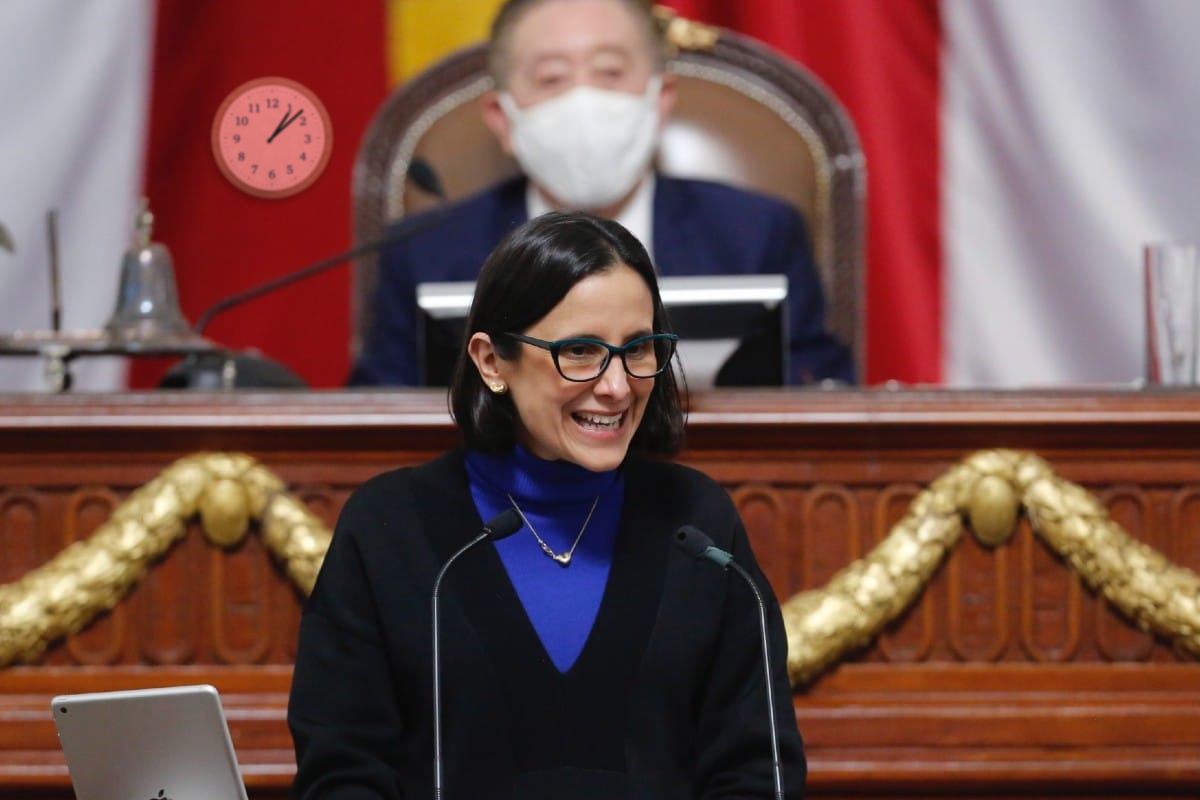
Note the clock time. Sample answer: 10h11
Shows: 1h08
